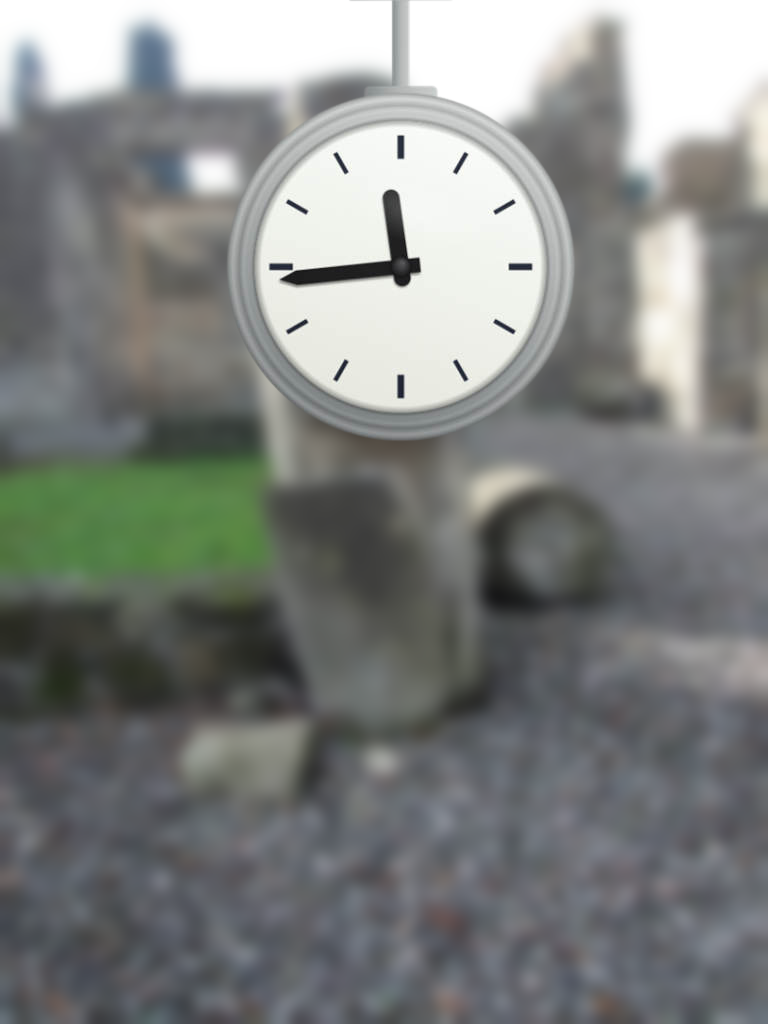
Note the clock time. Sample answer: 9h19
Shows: 11h44
